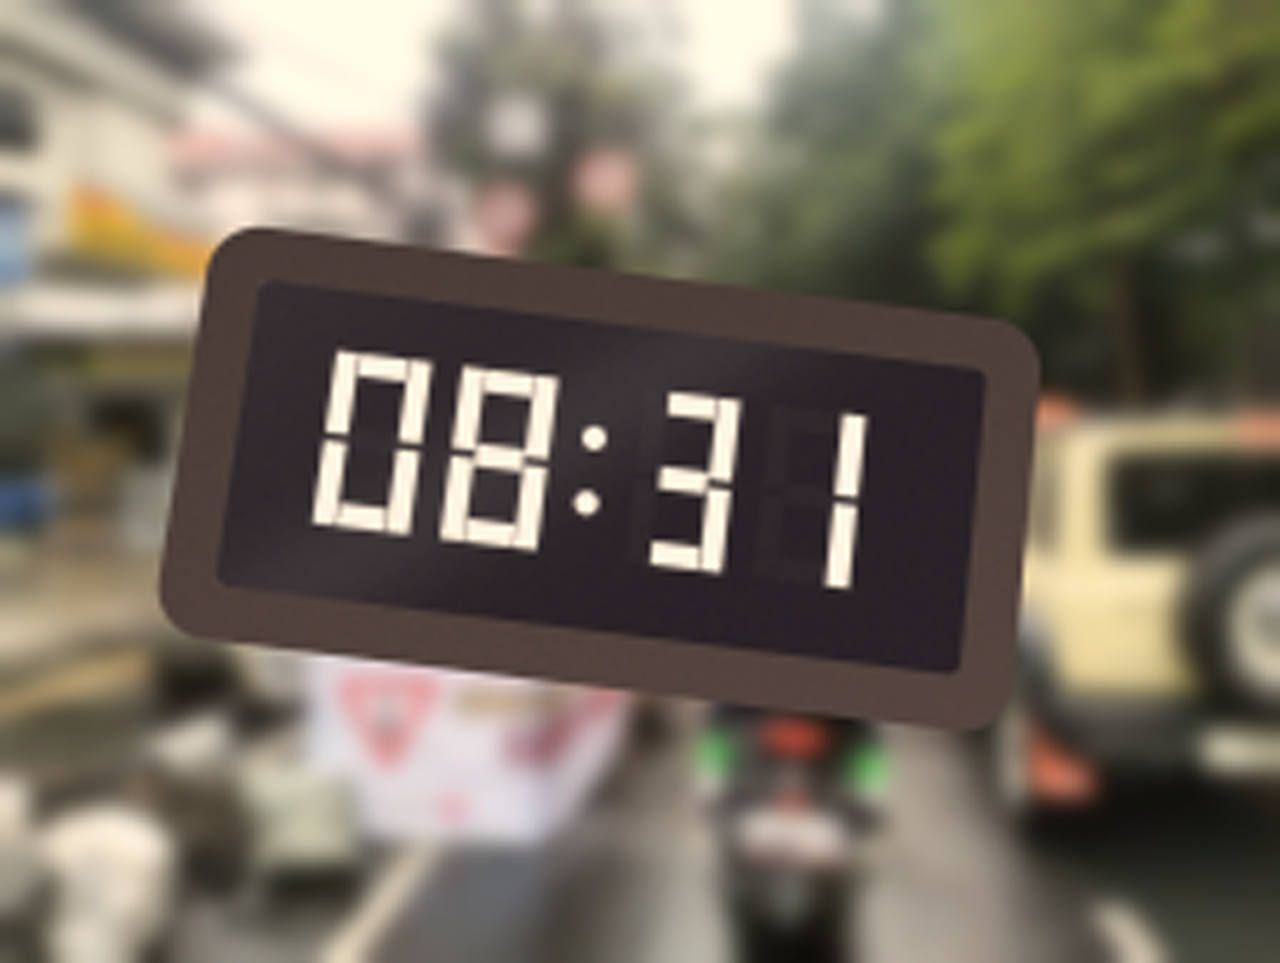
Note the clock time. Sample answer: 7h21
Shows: 8h31
